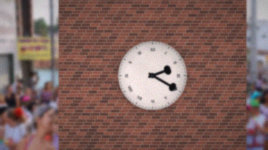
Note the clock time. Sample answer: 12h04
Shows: 2h20
